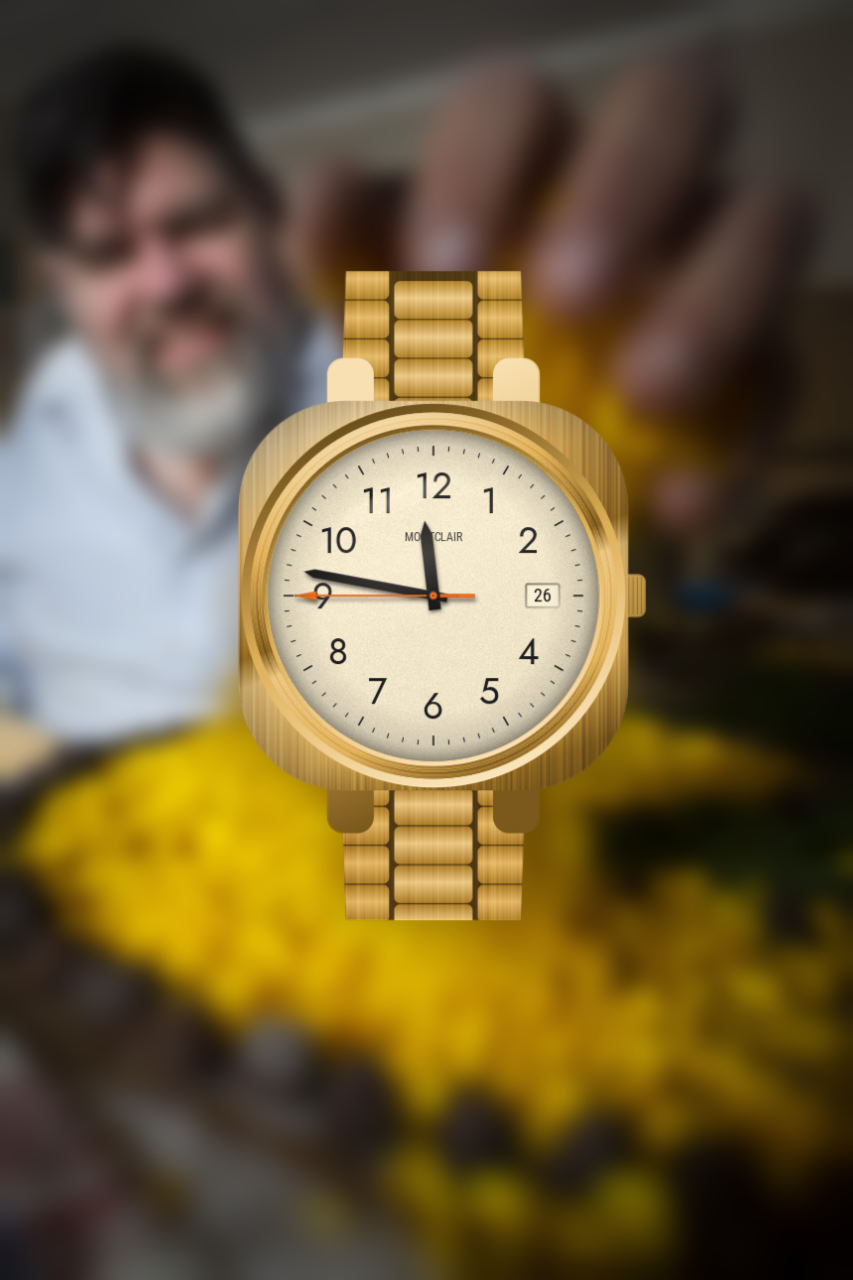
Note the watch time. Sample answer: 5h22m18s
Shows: 11h46m45s
